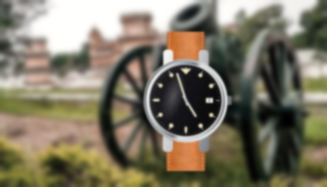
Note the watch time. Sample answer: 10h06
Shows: 4h57
